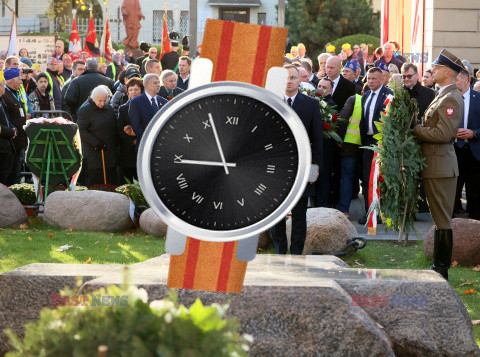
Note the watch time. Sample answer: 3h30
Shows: 8h56
